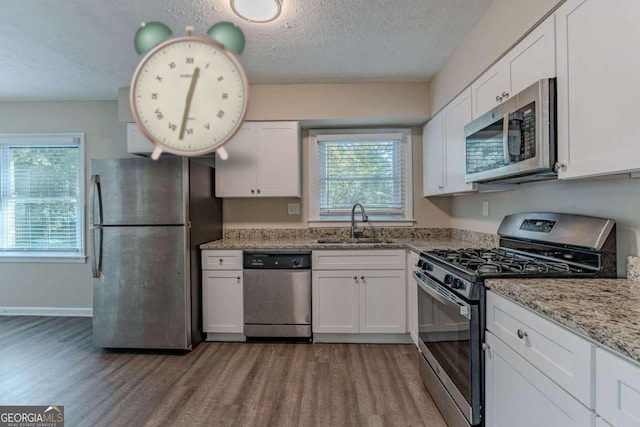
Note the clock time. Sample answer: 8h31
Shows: 12h32
